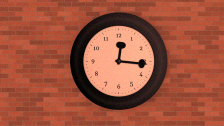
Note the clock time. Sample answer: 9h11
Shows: 12h16
